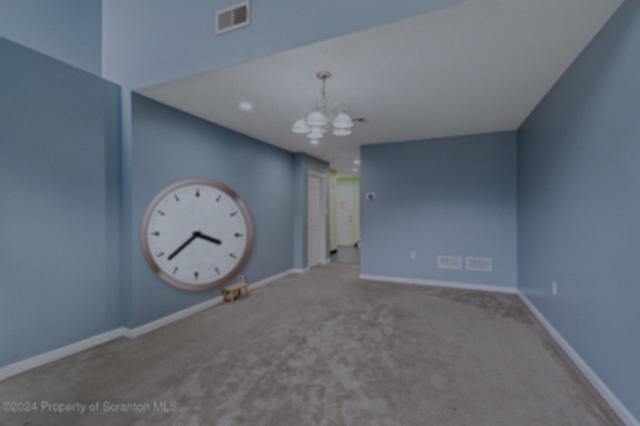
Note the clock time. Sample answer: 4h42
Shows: 3h38
